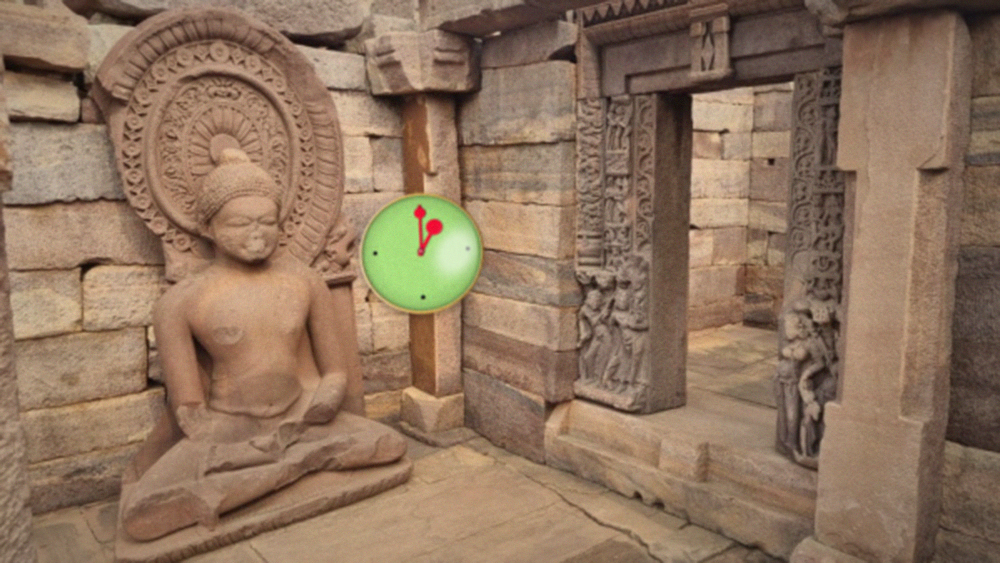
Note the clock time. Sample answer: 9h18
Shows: 1h00
